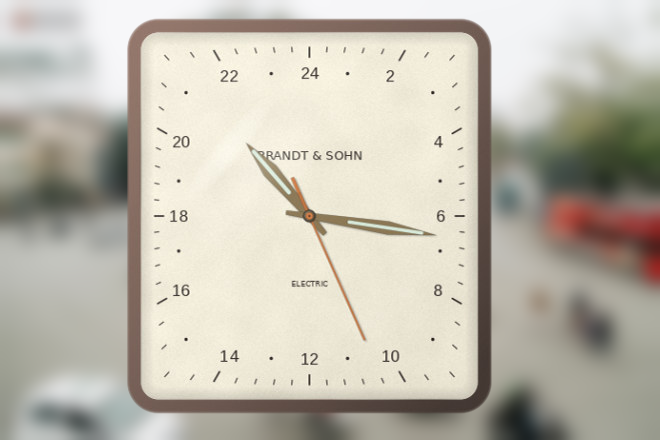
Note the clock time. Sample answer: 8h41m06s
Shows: 21h16m26s
